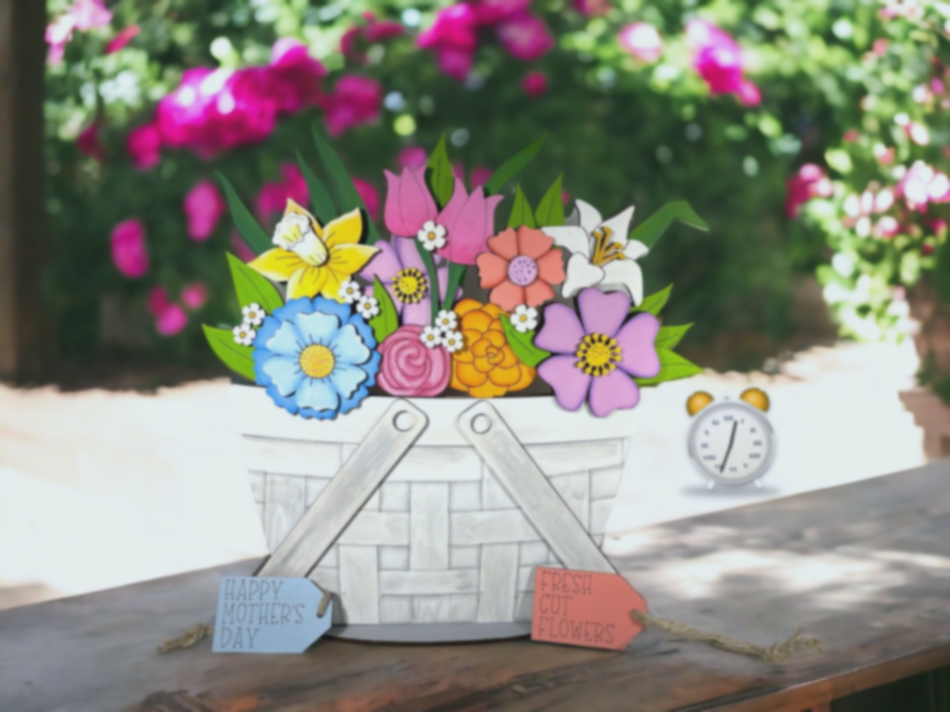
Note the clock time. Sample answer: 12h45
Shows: 12h34
